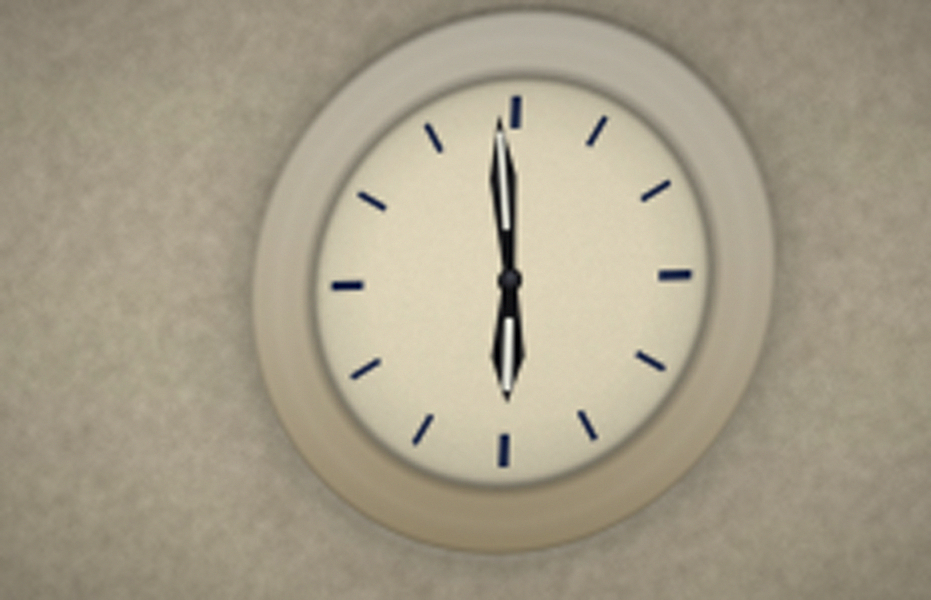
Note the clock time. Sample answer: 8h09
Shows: 5h59
